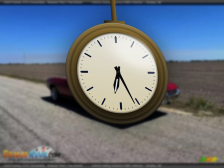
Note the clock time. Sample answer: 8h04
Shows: 6h26
